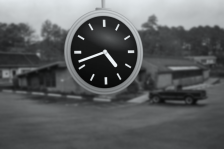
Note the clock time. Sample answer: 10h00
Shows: 4h42
